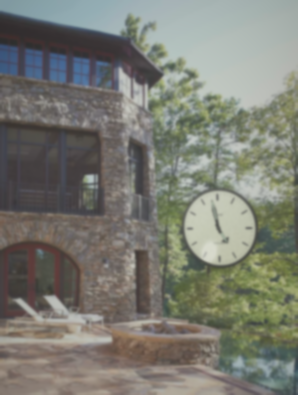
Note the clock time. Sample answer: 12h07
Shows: 4h58
